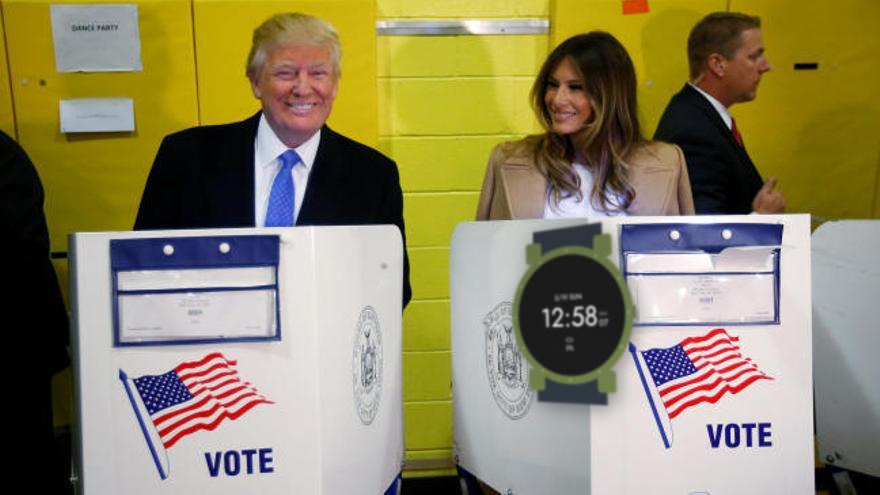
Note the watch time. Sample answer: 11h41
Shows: 12h58
